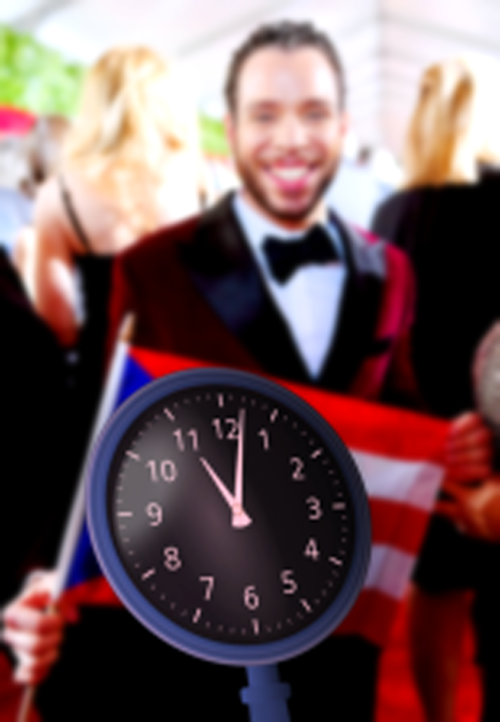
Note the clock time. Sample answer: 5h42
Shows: 11h02
